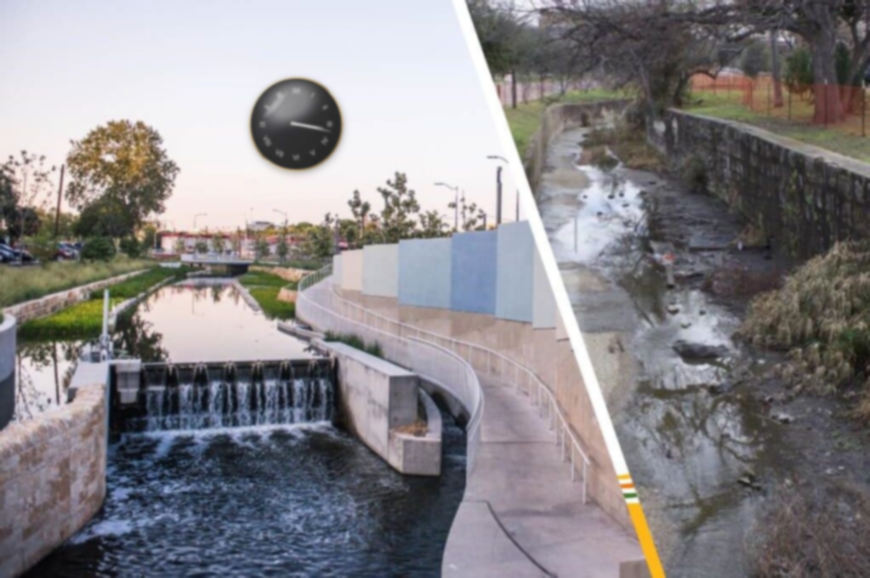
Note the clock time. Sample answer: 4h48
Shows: 3h17
